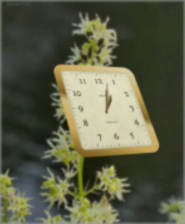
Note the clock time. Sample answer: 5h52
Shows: 1h03
